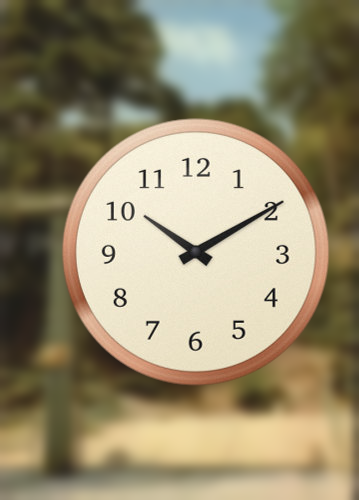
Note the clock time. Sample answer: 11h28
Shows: 10h10
